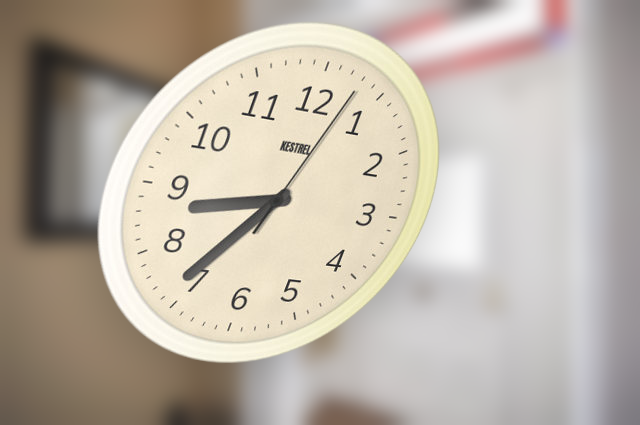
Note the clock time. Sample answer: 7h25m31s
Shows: 8h36m03s
